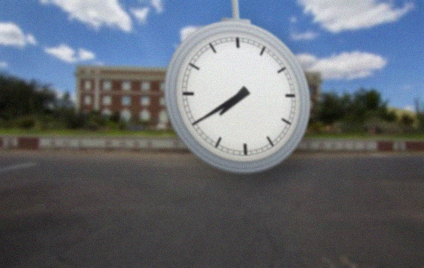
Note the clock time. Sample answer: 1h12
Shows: 7h40
